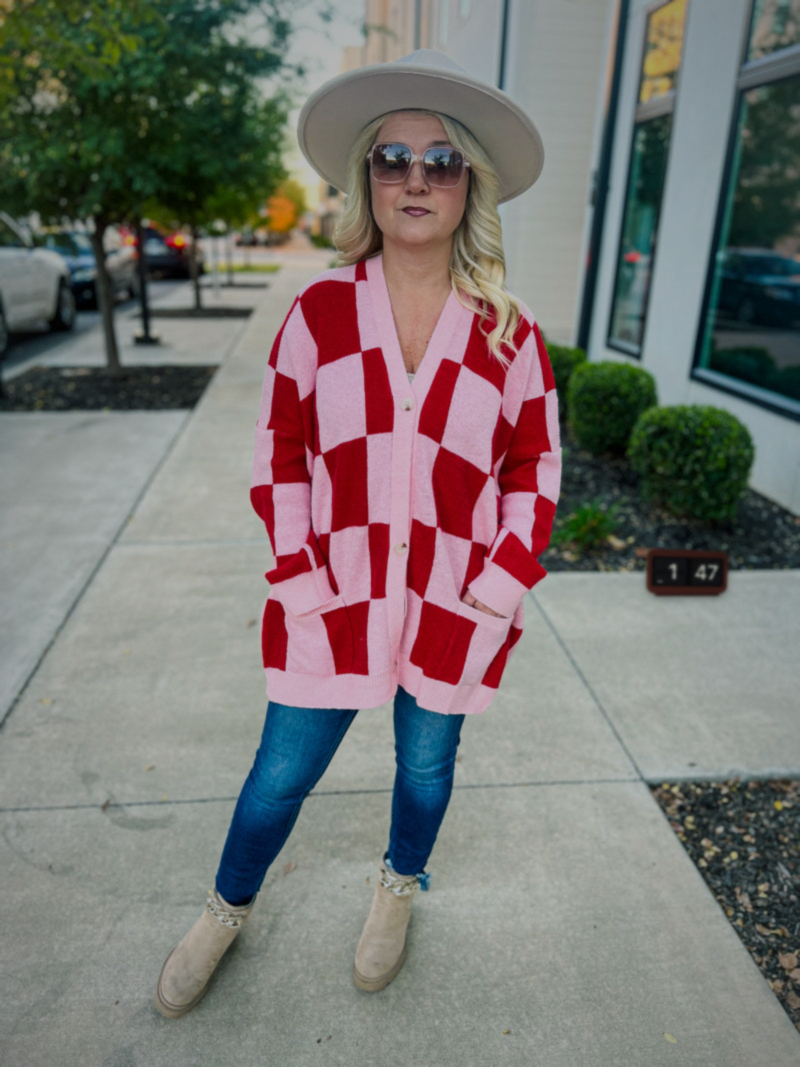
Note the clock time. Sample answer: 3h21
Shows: 1h47
